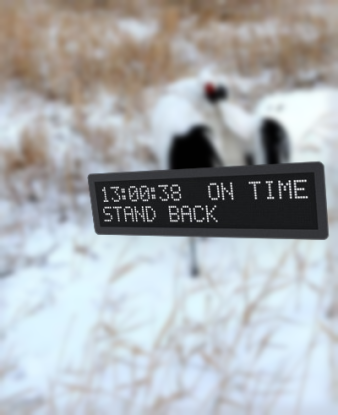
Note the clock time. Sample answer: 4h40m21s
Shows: 13h00m38s
